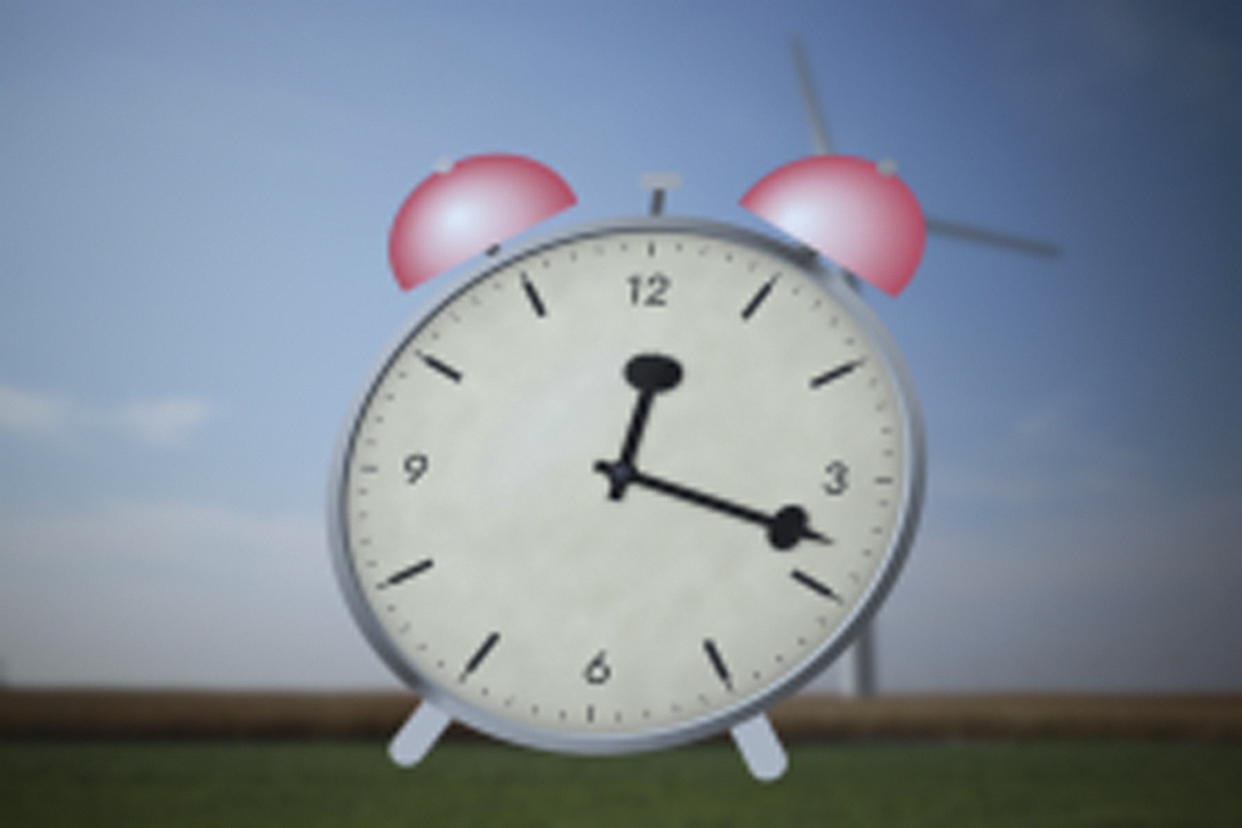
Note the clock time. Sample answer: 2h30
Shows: 12h18
